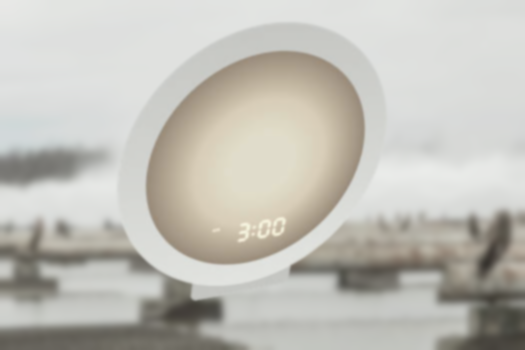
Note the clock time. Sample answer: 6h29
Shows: 3h00
